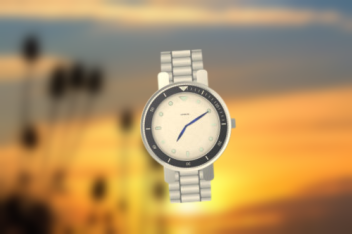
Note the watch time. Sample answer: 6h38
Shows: 7h10
